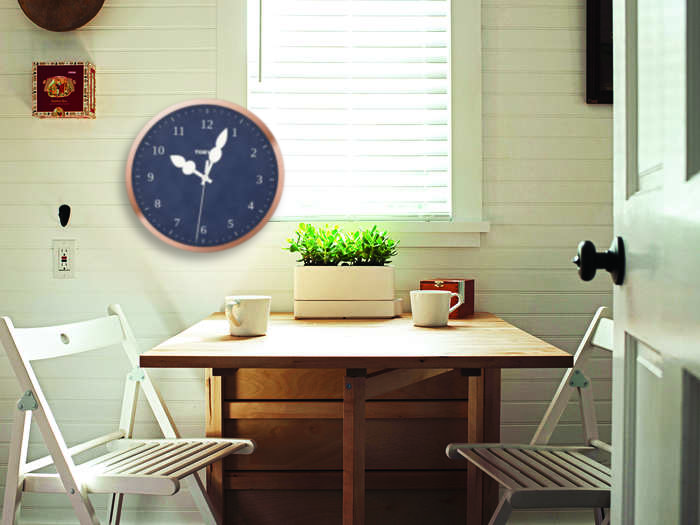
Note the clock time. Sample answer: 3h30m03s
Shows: 10h03m31s
